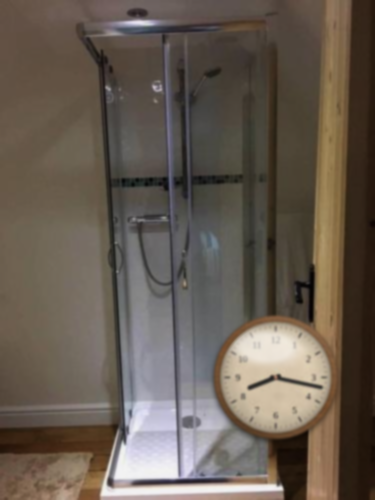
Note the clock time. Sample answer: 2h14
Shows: 8h17
